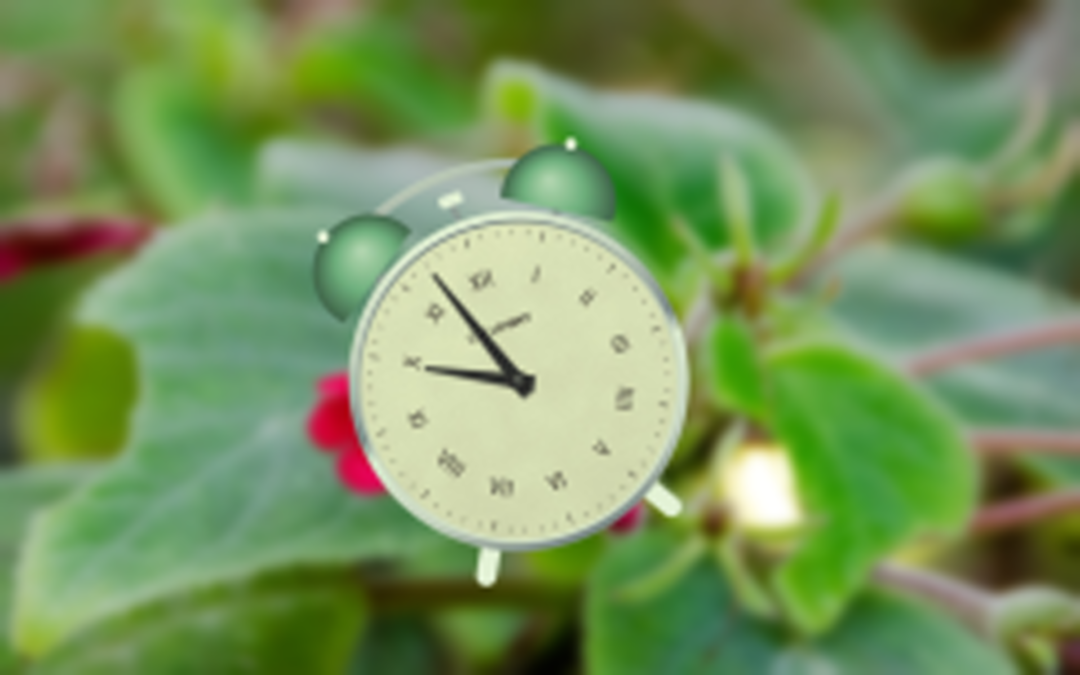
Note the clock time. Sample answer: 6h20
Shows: 9h57
